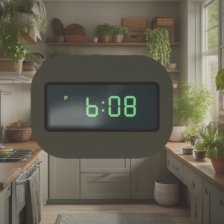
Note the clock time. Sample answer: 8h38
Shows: 6h08
